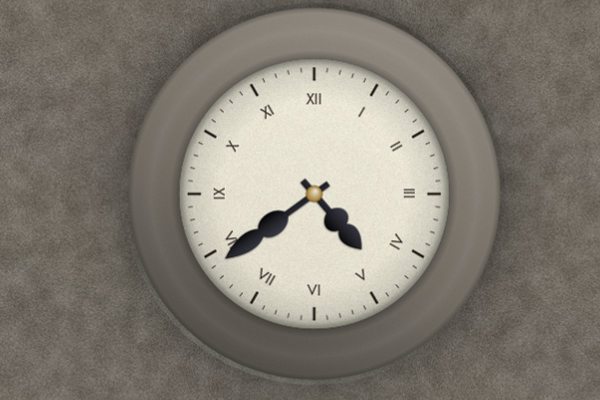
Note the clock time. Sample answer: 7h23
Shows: 4h39
